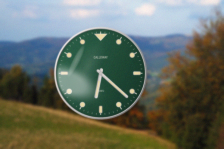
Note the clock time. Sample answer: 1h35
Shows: 6h22
